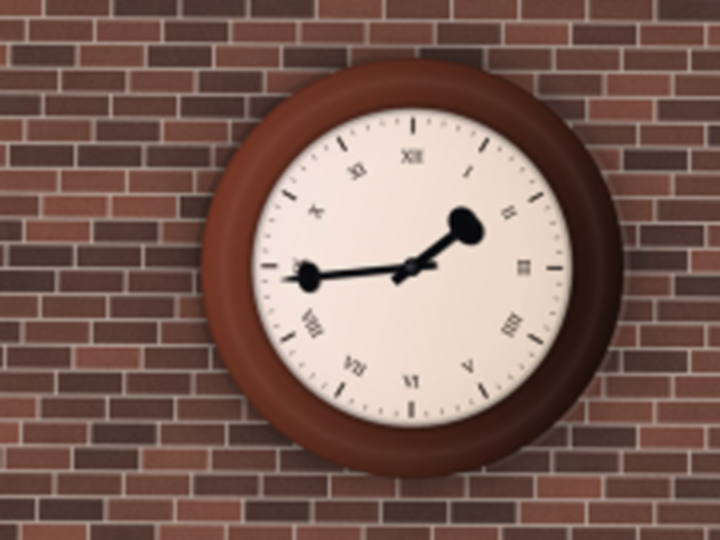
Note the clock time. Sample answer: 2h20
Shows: 1h44
